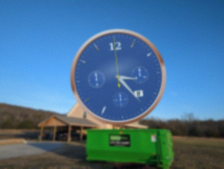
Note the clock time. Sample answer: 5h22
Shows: 3h24
